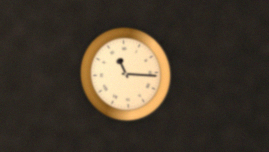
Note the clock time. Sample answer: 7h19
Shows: 11h16
